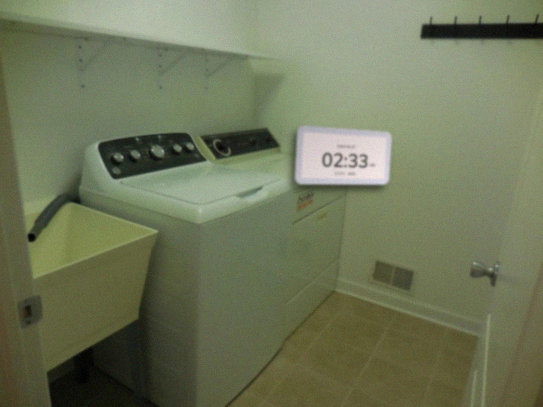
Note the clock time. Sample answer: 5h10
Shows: 2h33
